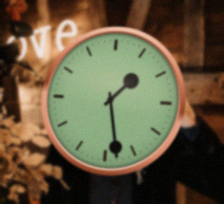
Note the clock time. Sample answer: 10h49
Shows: 1h28
